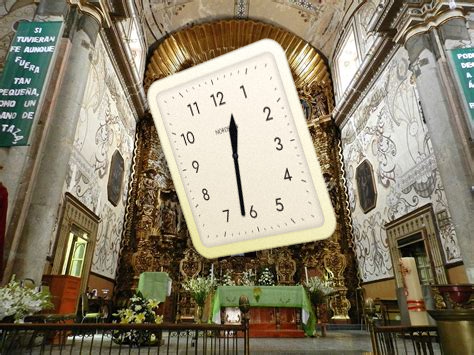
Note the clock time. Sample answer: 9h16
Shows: 12h32
